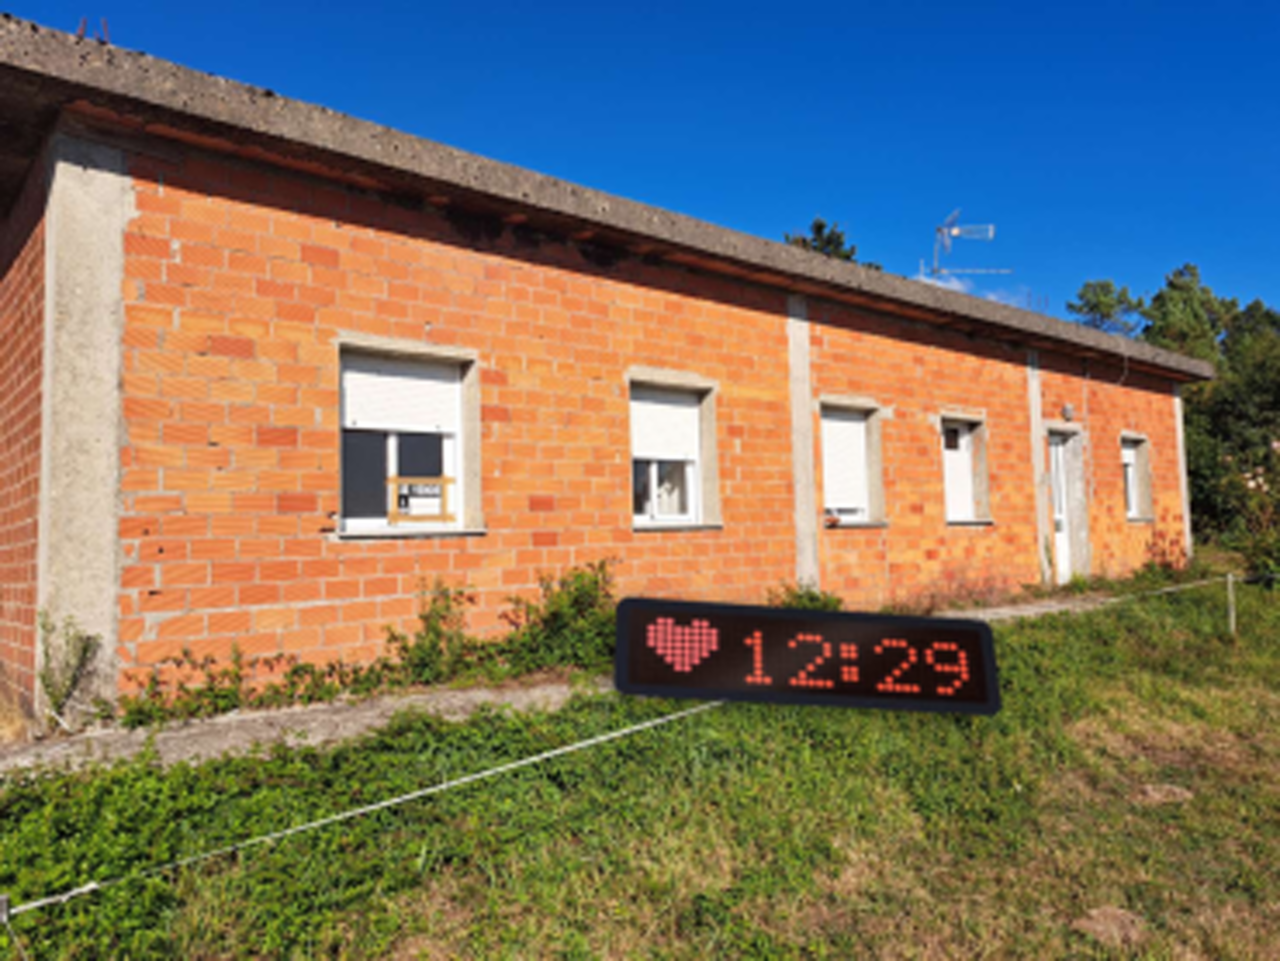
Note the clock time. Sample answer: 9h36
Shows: 12h29
